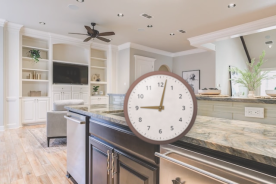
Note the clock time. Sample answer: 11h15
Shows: 9h02
